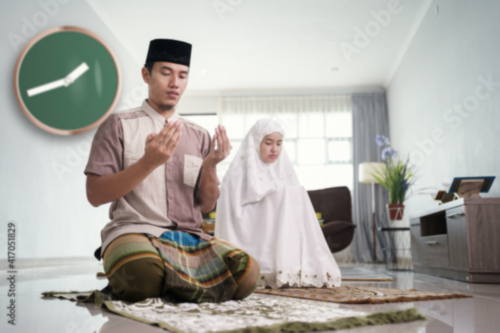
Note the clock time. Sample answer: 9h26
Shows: 1h42
